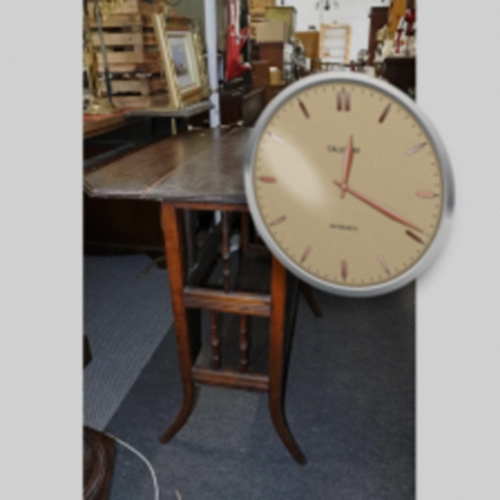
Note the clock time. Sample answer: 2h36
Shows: 12h19
